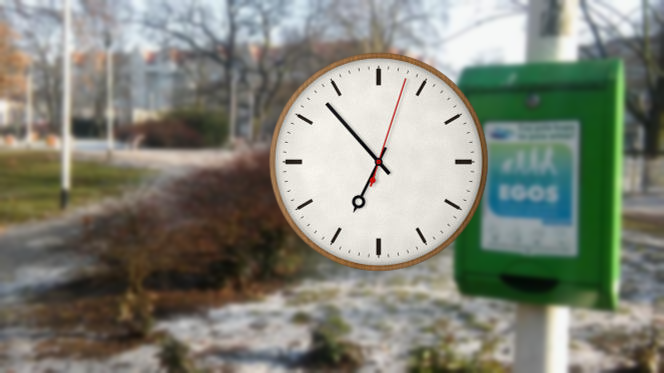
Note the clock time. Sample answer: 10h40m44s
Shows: 6h53m03s
